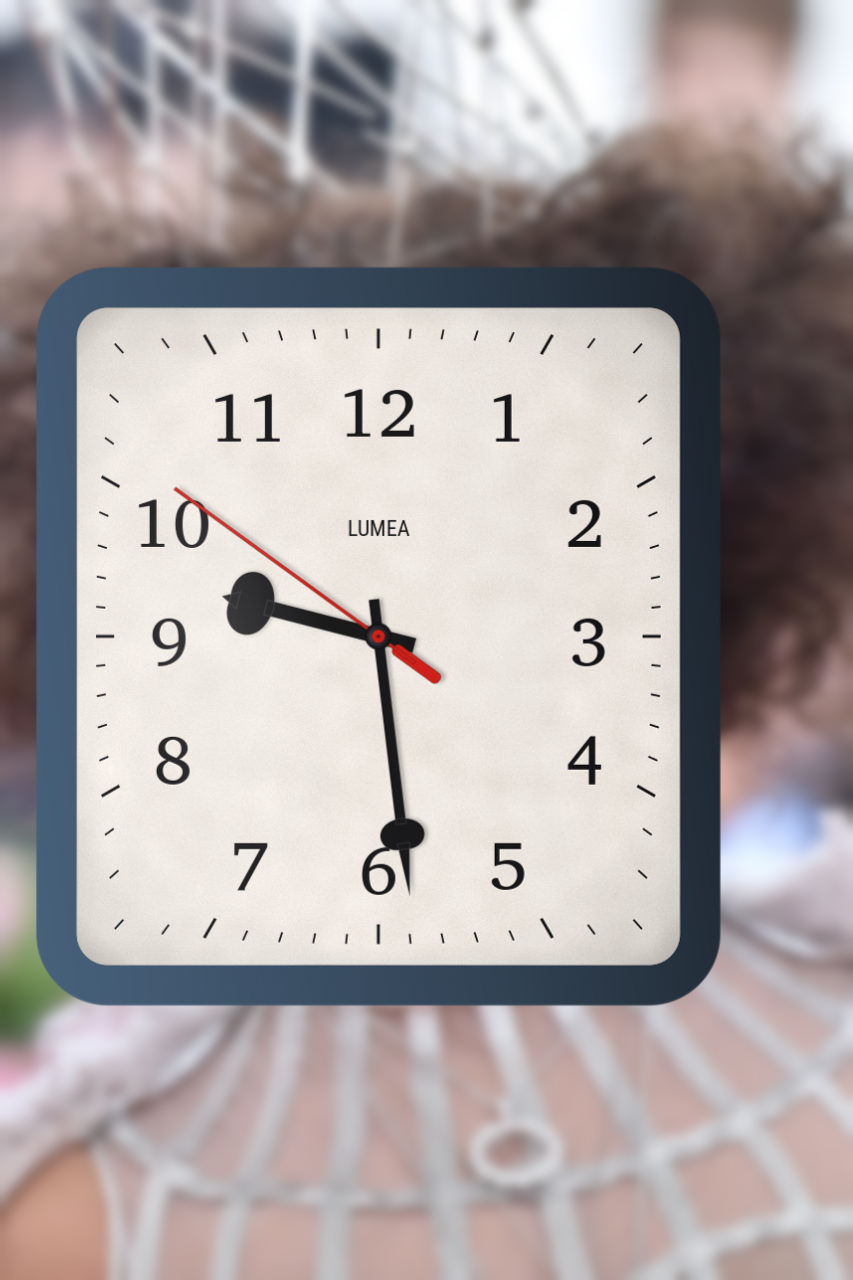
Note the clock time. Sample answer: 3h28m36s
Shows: 9h28m51s
